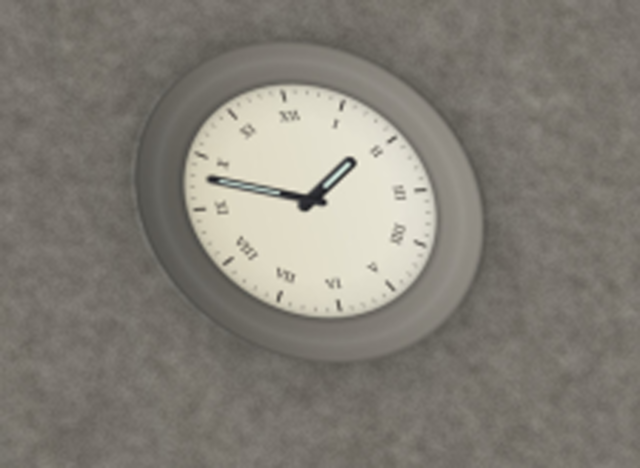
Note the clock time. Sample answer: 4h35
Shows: 1h48
